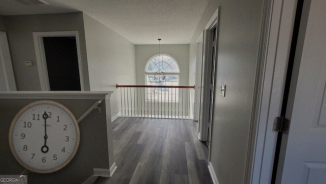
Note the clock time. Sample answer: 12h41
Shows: 5h59
